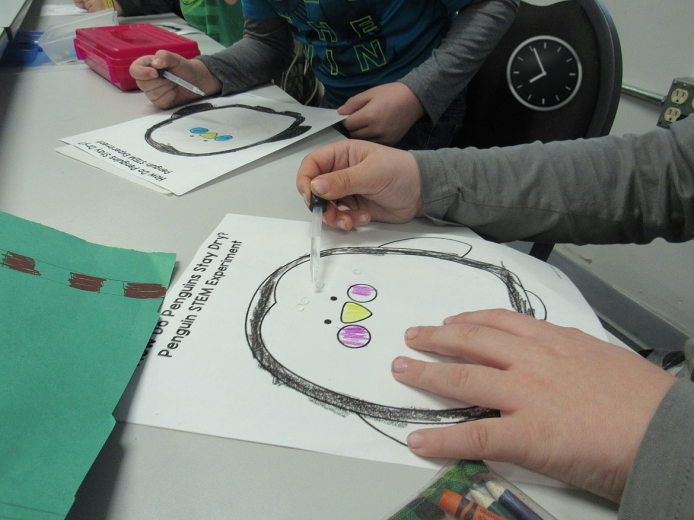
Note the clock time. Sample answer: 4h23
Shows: 7h56
